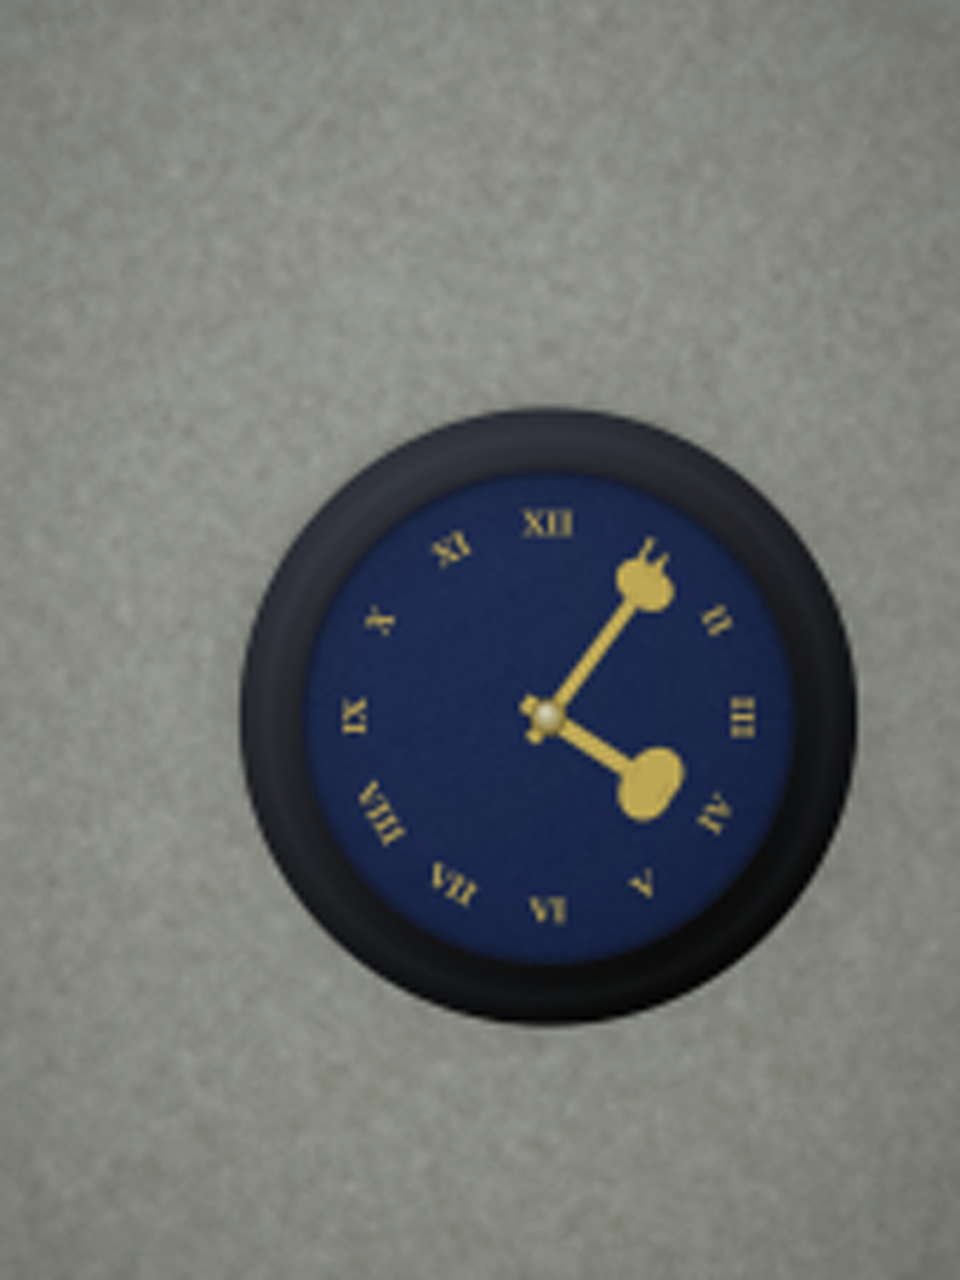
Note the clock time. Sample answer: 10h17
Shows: 4h06
